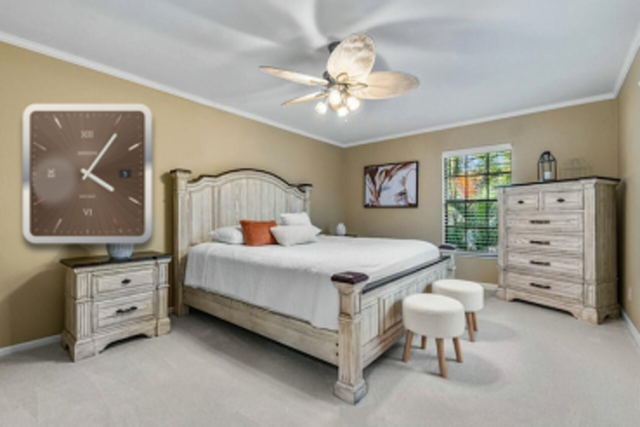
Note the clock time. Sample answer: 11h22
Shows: 4h06
